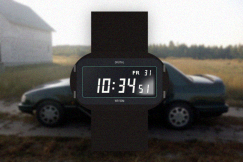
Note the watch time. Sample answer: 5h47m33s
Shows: 10h34m51s
